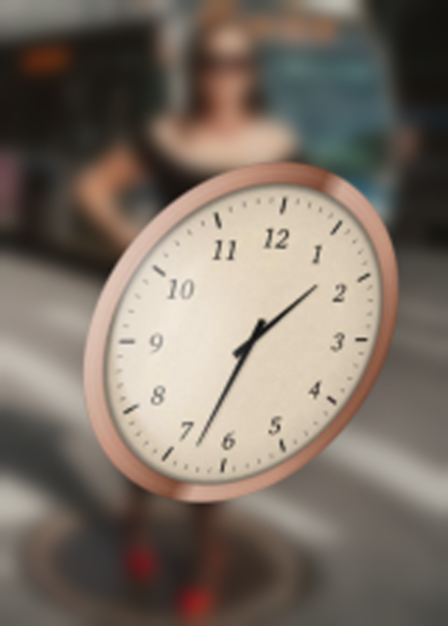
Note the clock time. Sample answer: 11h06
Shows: 1h33
